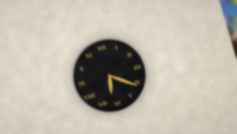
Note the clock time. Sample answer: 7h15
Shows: 6h21
